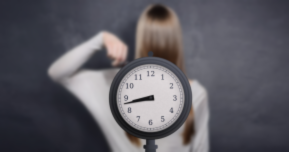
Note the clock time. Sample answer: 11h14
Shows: 8h43
